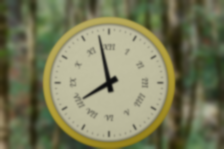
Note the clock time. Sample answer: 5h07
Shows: 7h58
